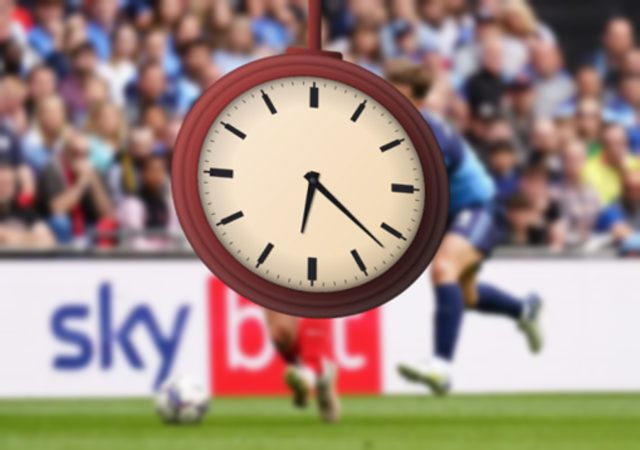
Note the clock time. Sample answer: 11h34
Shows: 6h22
